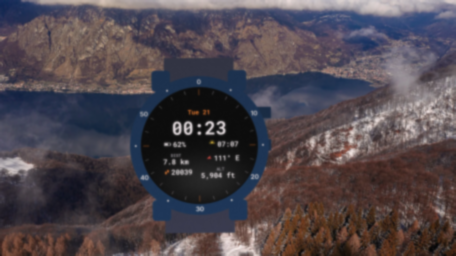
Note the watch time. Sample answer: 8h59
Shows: 0h23
